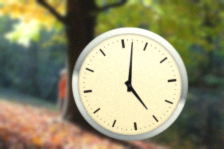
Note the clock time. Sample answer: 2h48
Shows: 5h02
